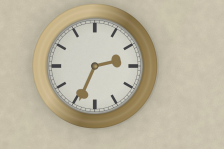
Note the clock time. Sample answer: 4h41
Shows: 2h34
